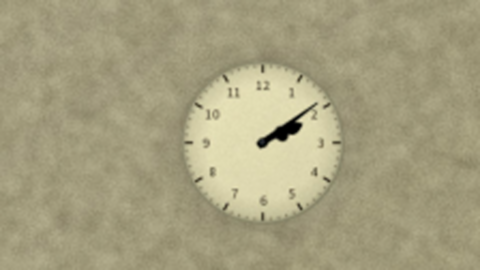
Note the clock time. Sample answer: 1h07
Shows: 2h09
